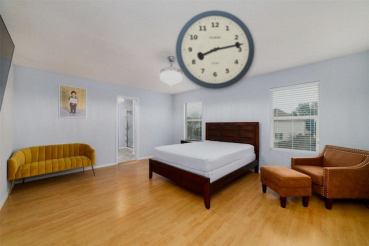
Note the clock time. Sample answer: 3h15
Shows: 8h13
